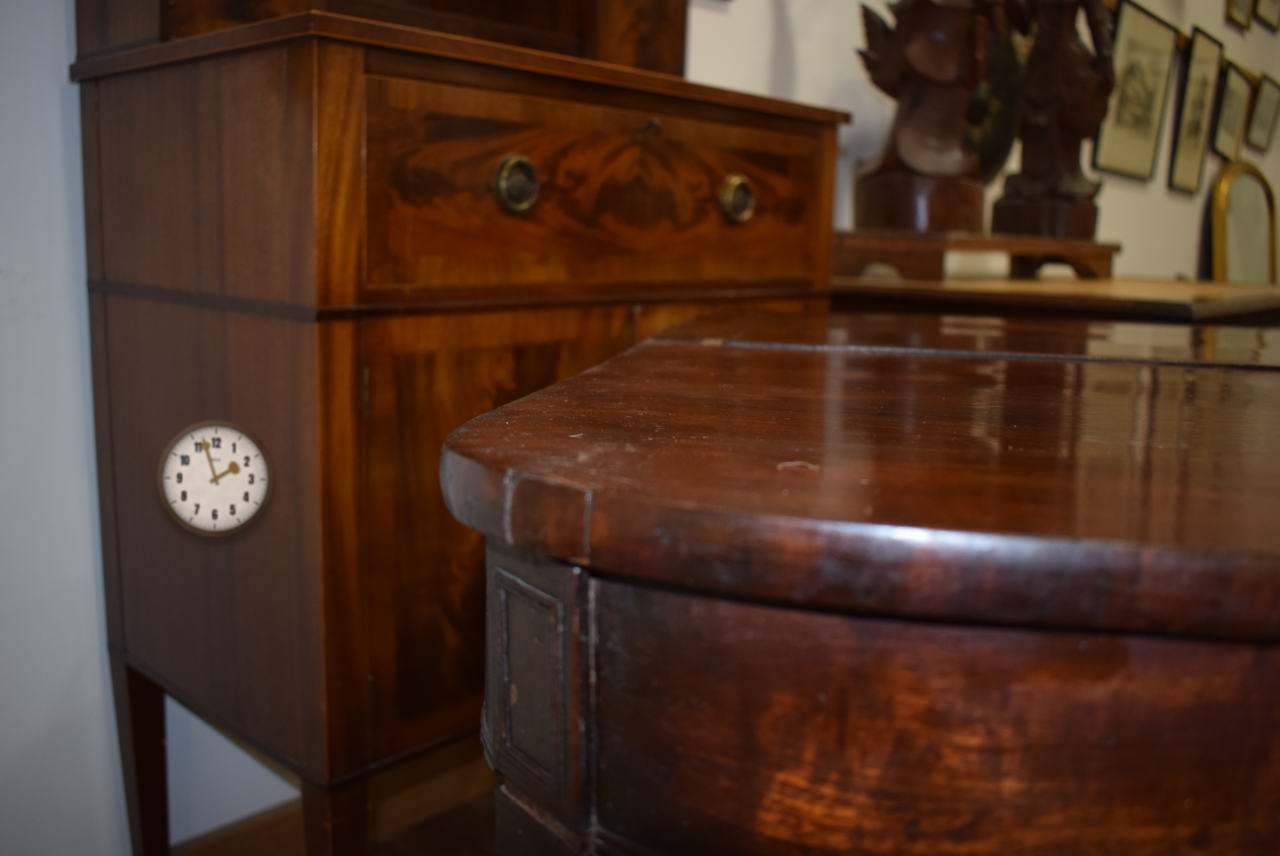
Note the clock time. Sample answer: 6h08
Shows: 1h57
